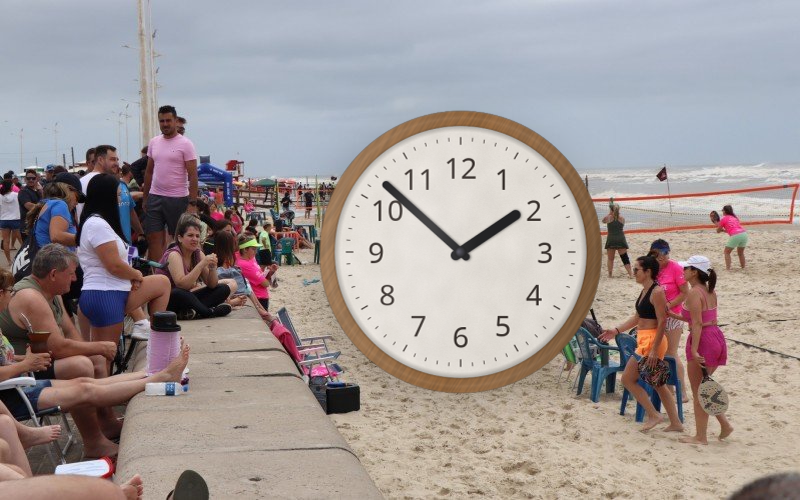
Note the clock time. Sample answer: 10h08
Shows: 1h52
